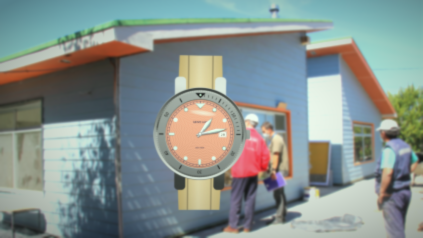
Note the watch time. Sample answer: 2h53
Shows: 1h13
